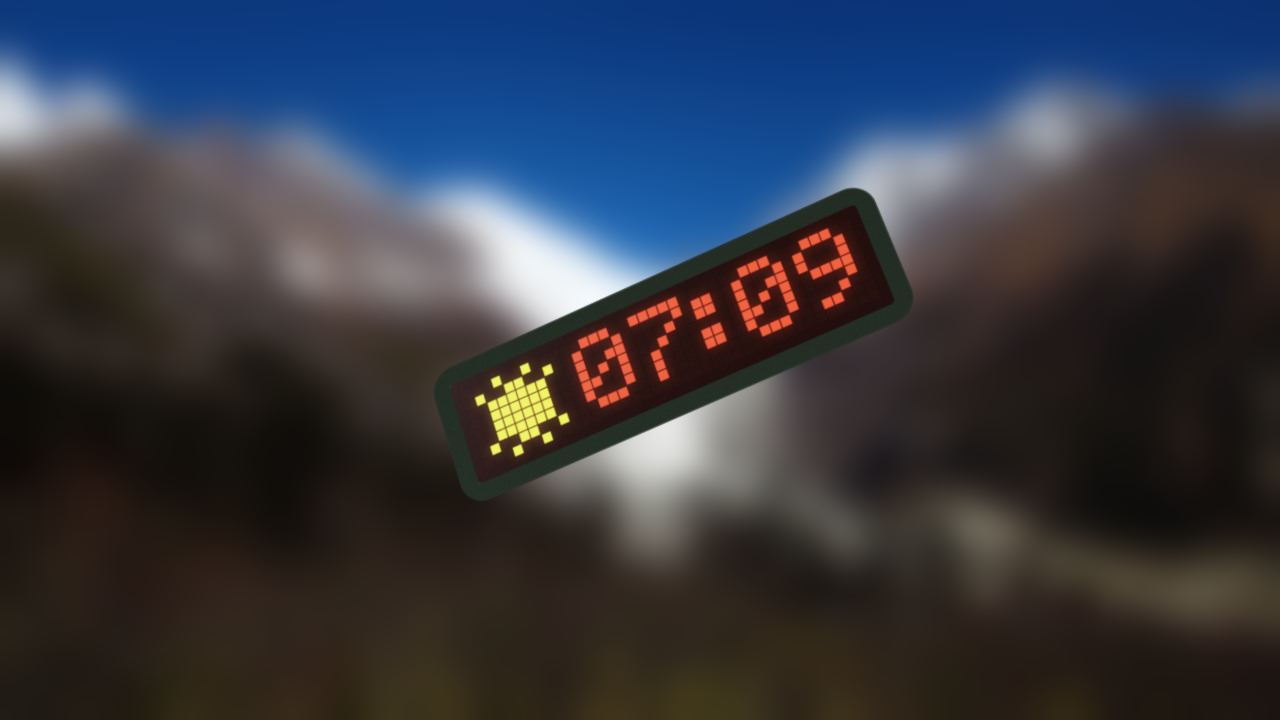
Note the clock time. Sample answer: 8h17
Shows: 7h09
